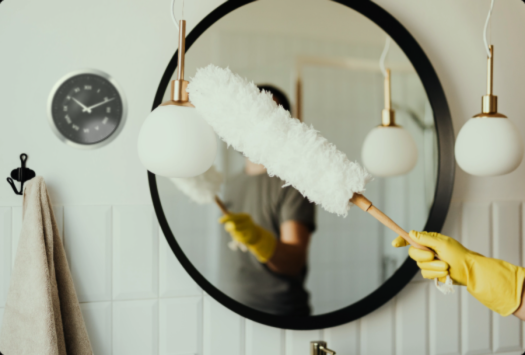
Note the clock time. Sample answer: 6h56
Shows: 10h11
